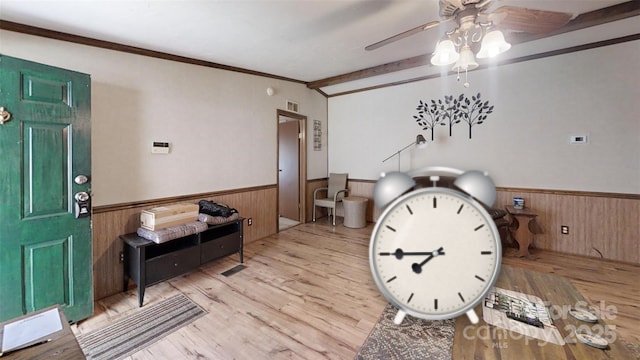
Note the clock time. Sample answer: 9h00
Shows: 7h45
